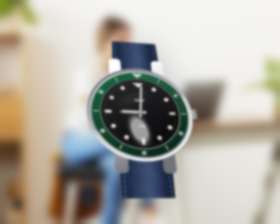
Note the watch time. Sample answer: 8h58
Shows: 9h01
